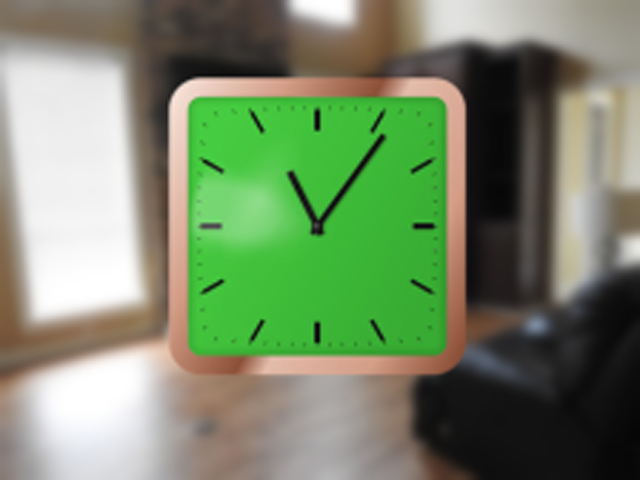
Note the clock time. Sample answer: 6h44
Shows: 11h06
